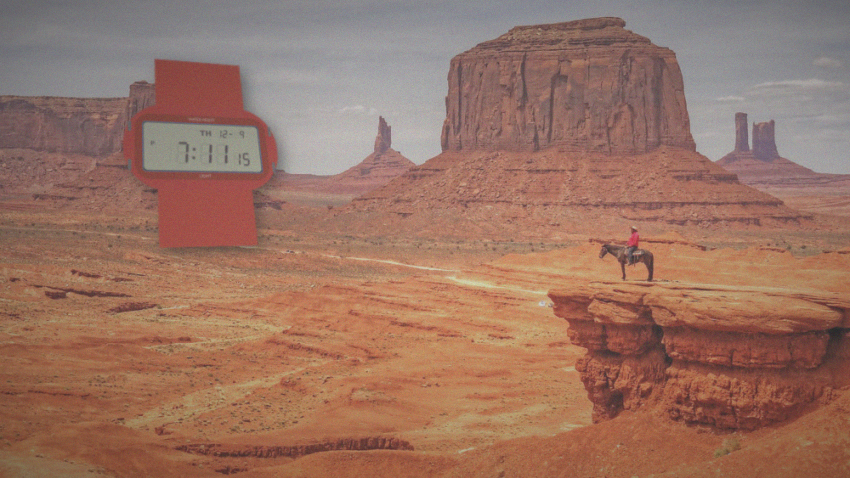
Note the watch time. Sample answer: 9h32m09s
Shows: 7h11m15s
